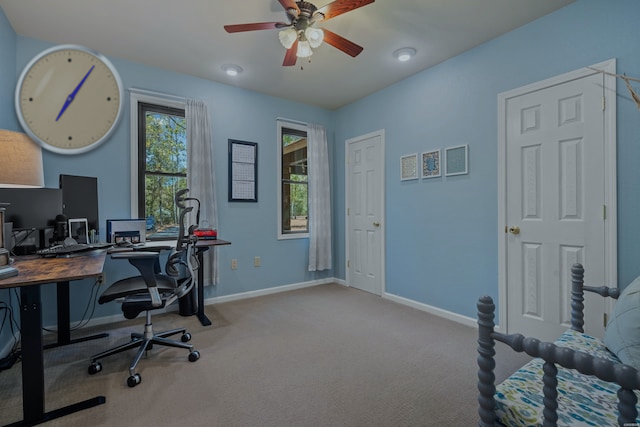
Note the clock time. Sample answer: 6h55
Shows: 7h06
